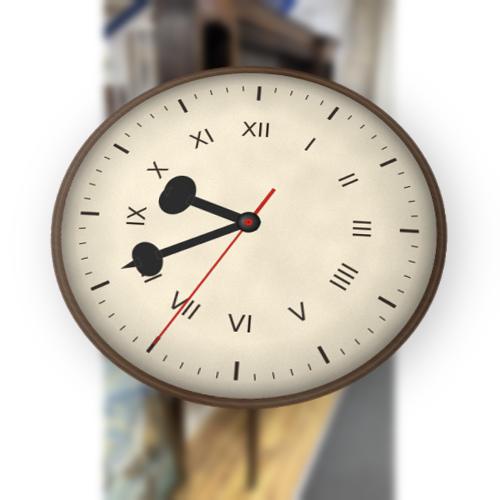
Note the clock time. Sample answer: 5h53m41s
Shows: 9h40m35s
